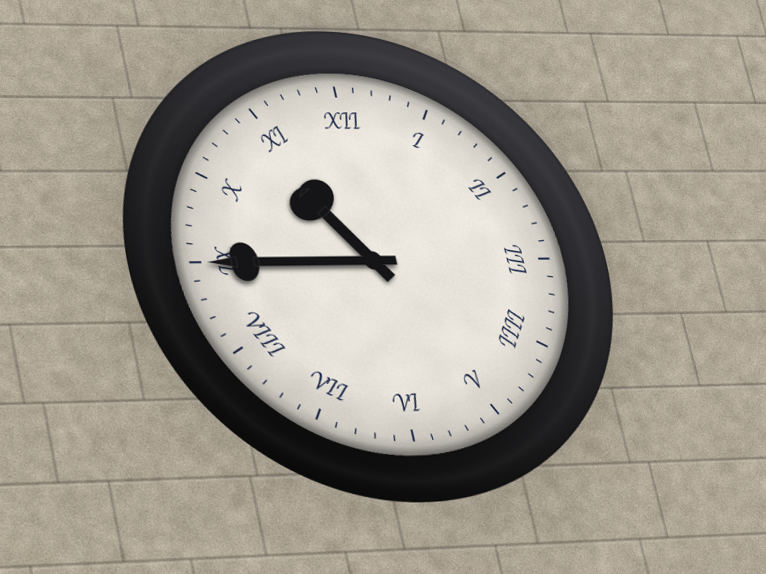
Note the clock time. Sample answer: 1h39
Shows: 10h45
